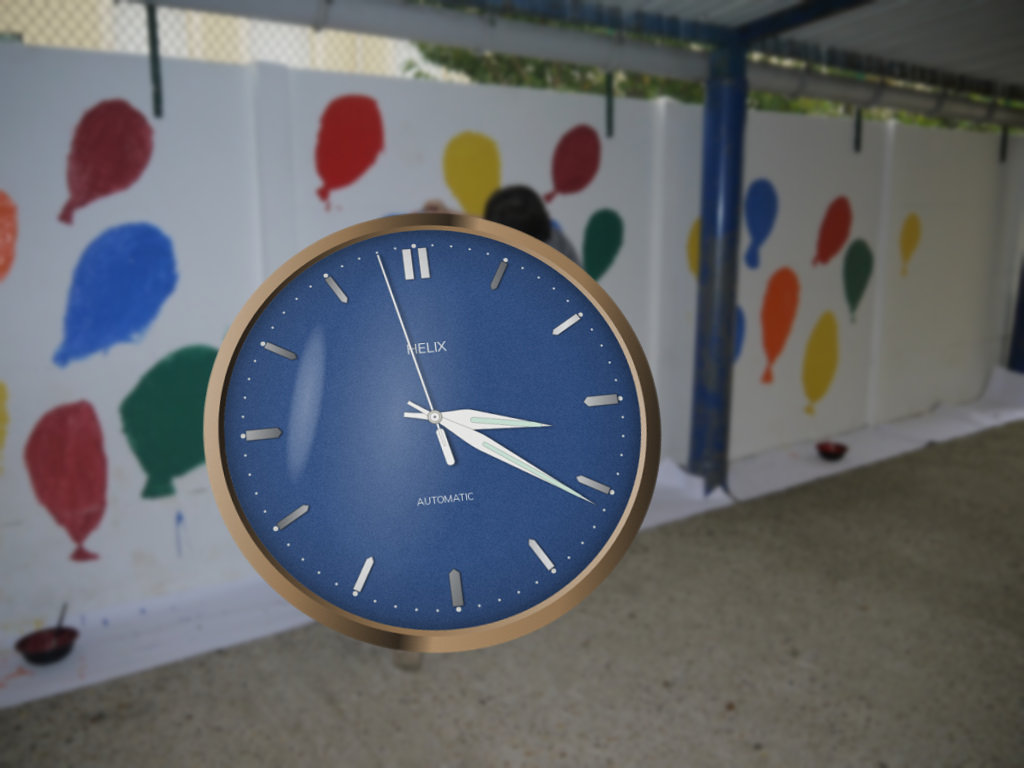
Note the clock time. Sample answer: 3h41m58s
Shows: 3h20m58s
